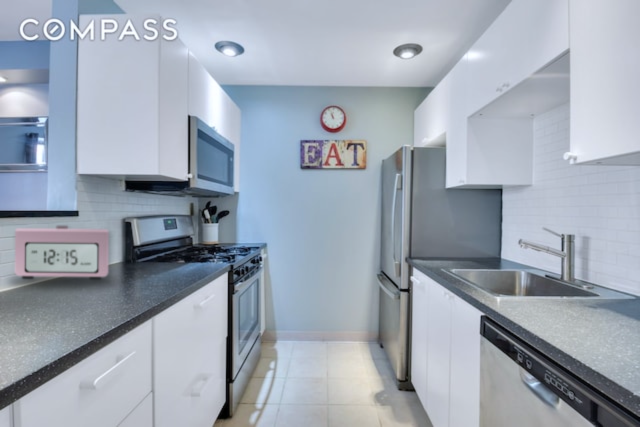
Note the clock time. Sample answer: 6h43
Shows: 12h15
